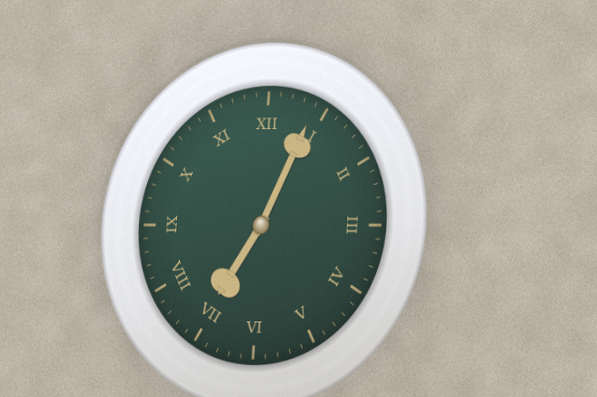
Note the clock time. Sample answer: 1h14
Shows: 7h04
